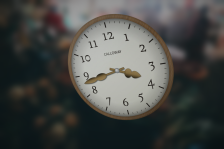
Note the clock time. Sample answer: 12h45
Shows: 3h43
